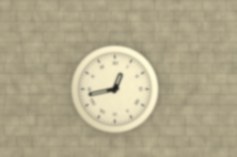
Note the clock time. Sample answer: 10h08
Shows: 12h43
